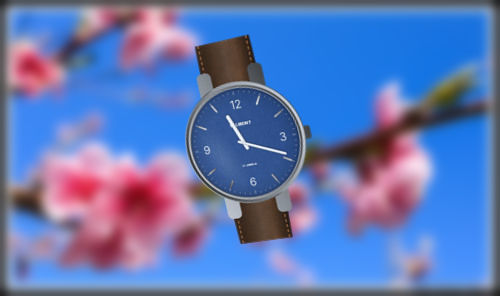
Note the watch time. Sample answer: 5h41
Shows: 11h19
